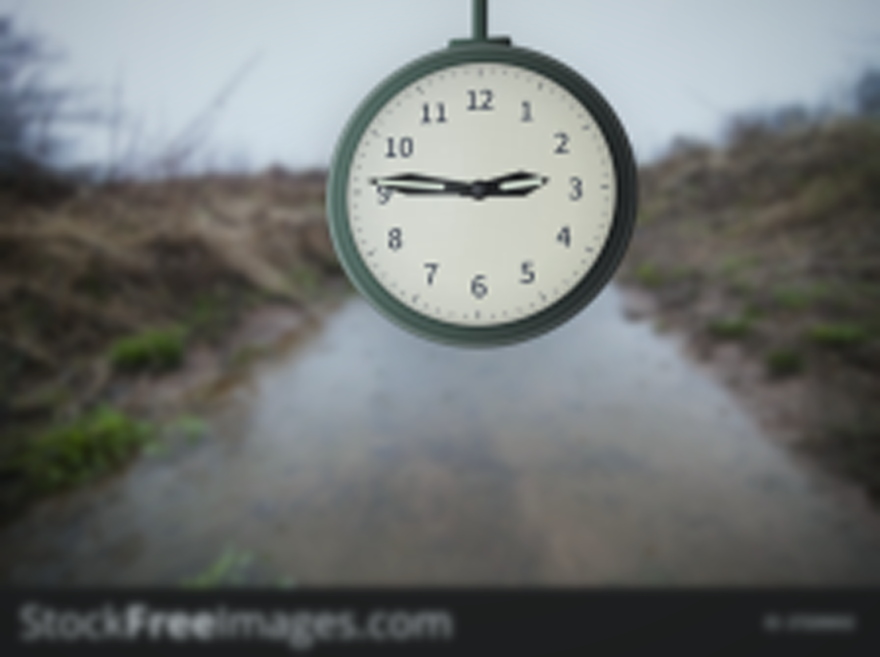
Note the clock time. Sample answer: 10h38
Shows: 2h46
